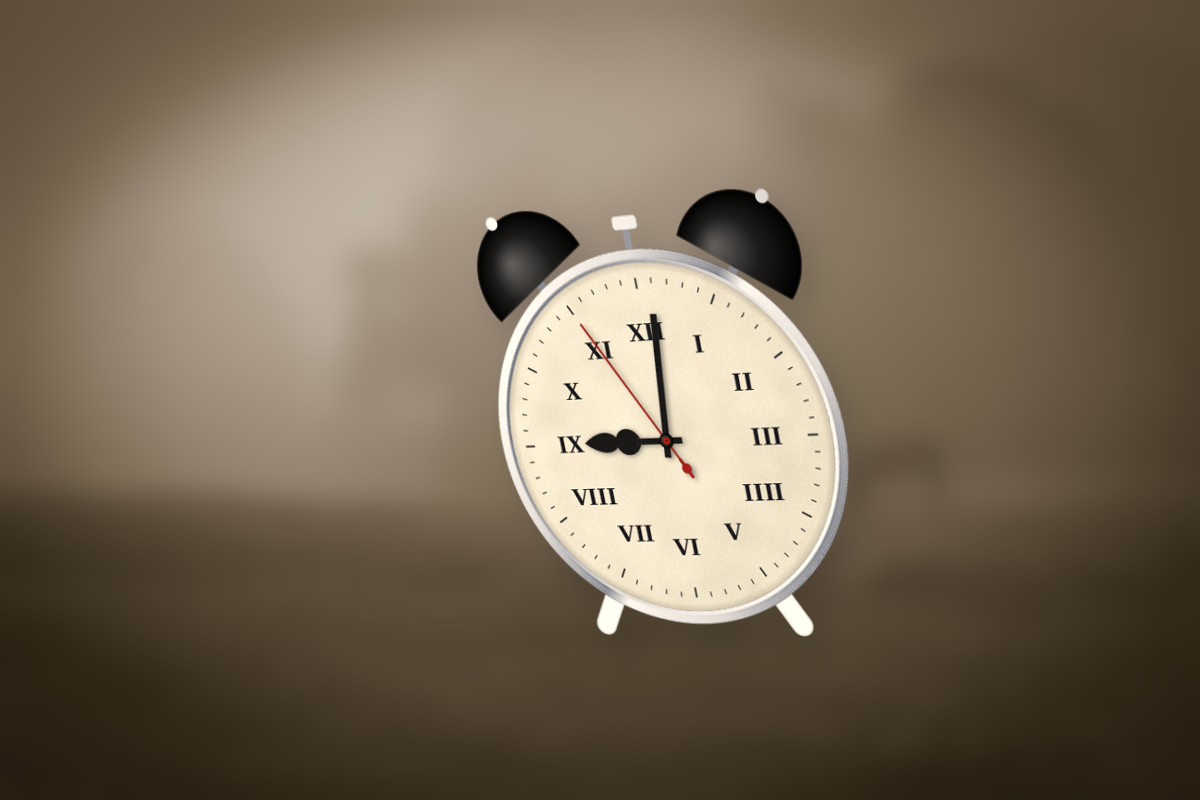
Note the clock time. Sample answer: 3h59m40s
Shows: 9h00m55s
